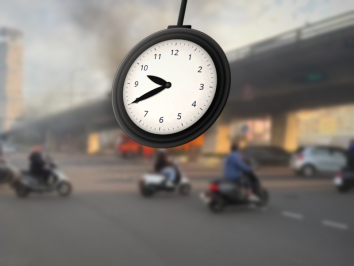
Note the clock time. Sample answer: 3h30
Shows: 9h40
